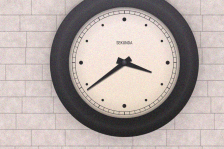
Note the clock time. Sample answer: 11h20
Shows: 3h39
